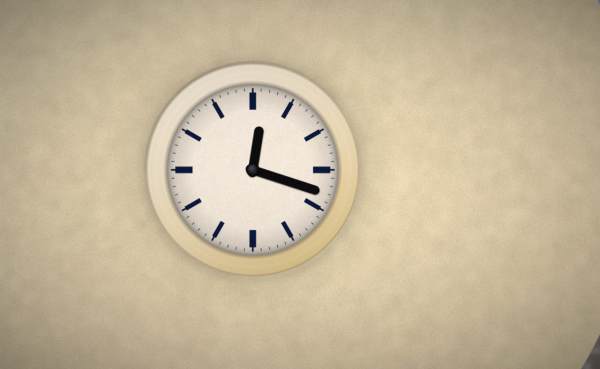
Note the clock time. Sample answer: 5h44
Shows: 12h18
